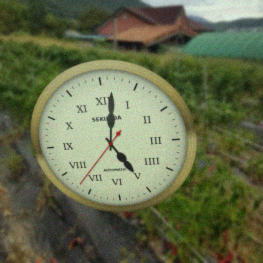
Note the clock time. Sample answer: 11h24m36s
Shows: 5h01m37s
